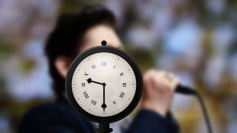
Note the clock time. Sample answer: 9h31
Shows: 9h30
